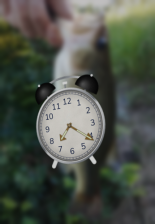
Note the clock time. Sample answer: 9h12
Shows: 7h21
